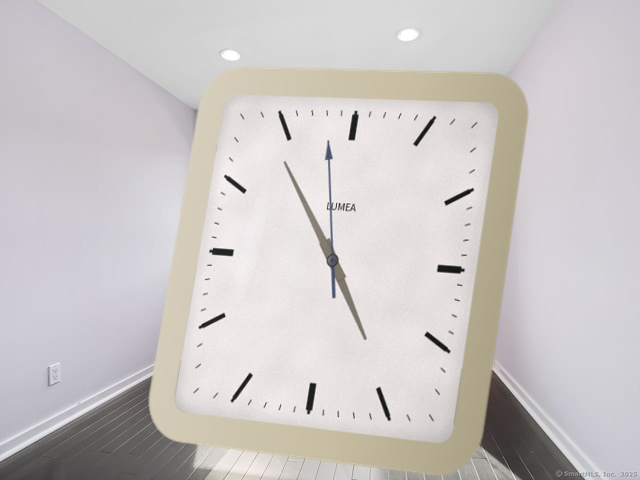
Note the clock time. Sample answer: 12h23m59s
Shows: 4h53m58s
